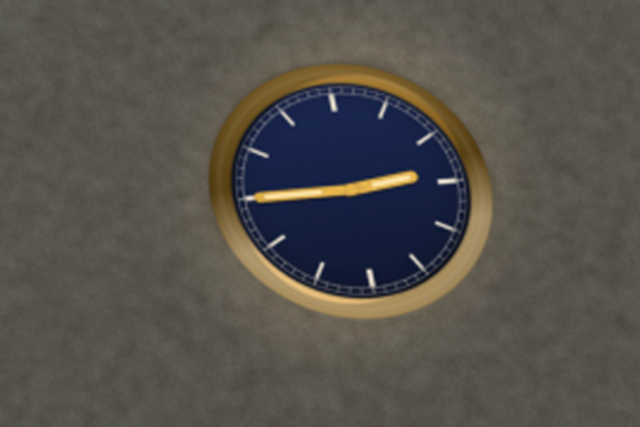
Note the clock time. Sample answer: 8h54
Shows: 2h45
